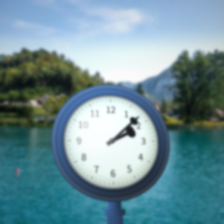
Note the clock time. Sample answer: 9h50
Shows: 2h08
